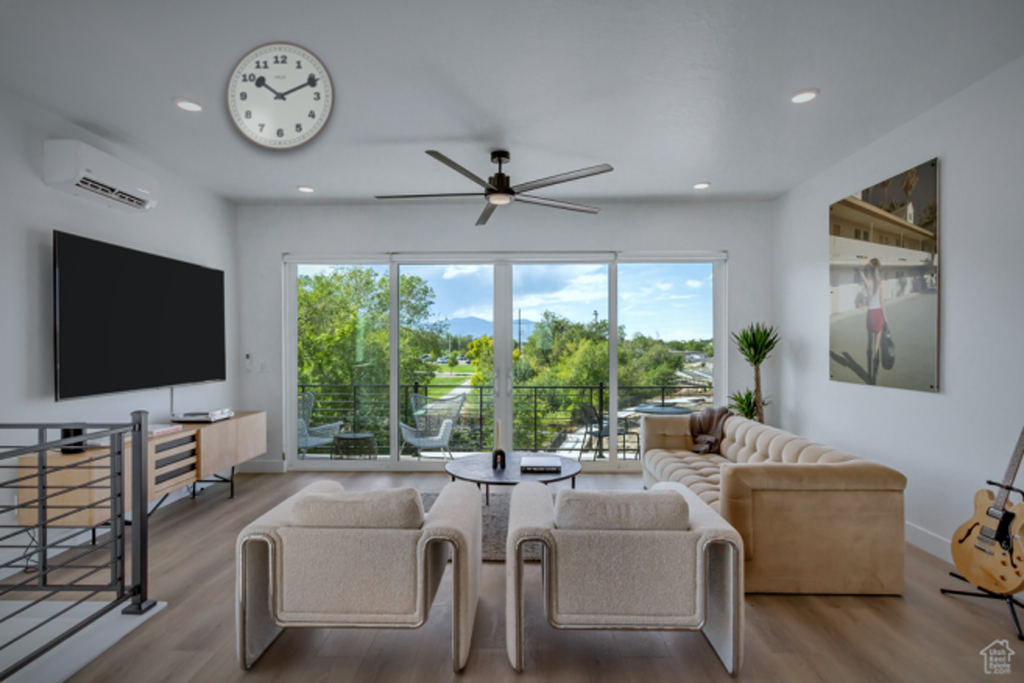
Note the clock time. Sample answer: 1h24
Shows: 10h11
